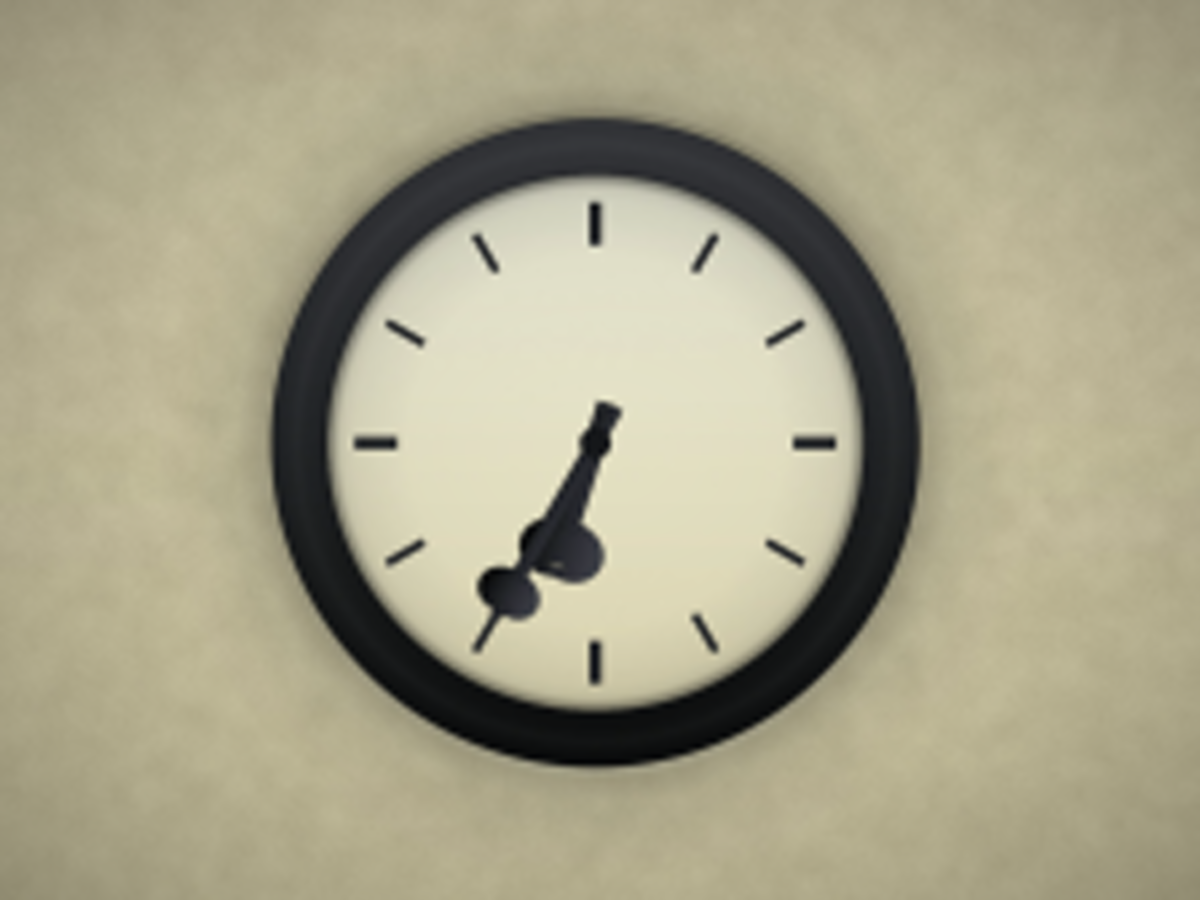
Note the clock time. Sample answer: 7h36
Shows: 6h35
